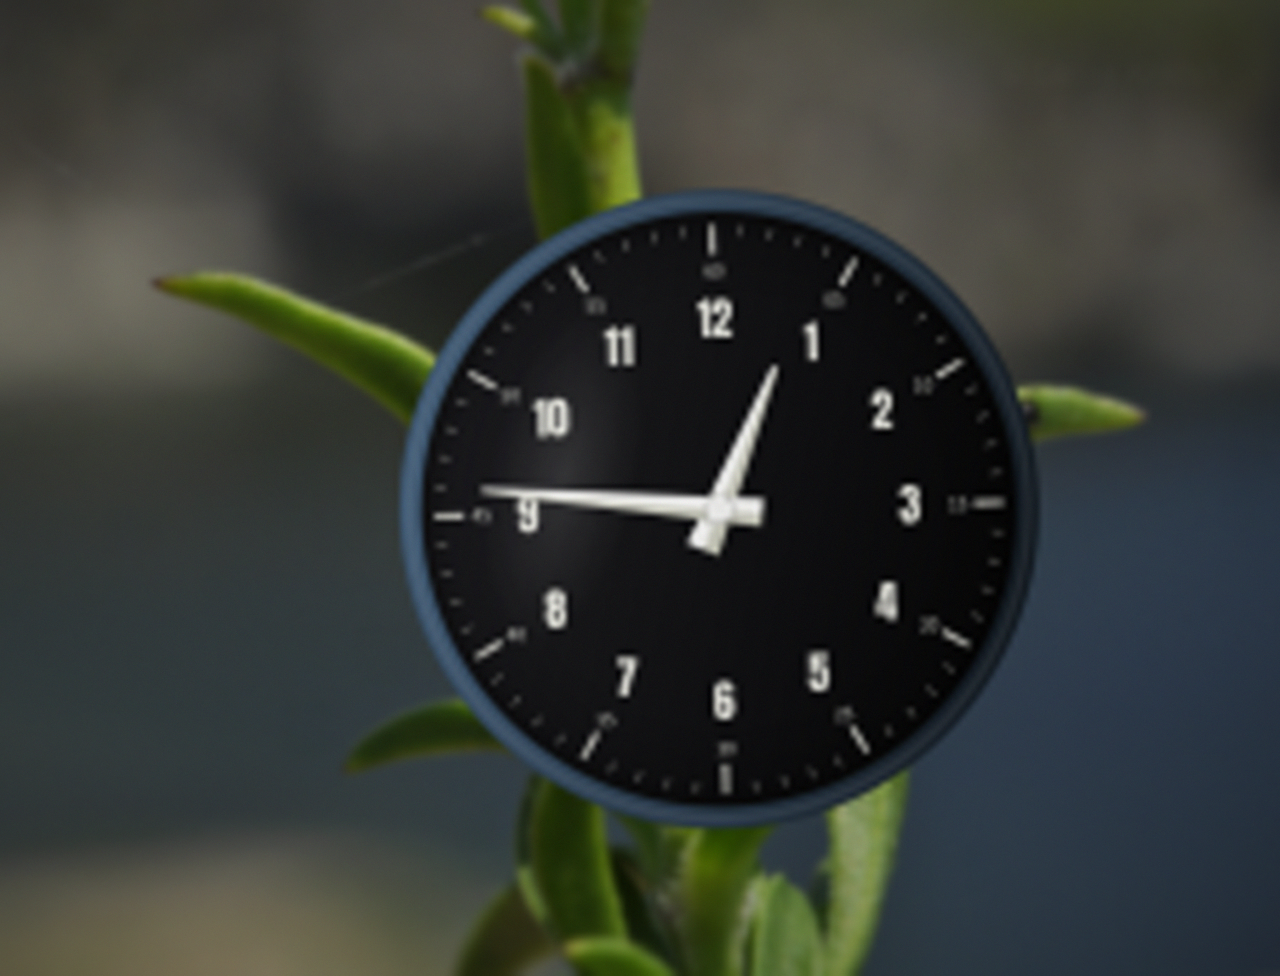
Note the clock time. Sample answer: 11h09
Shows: 12h46
